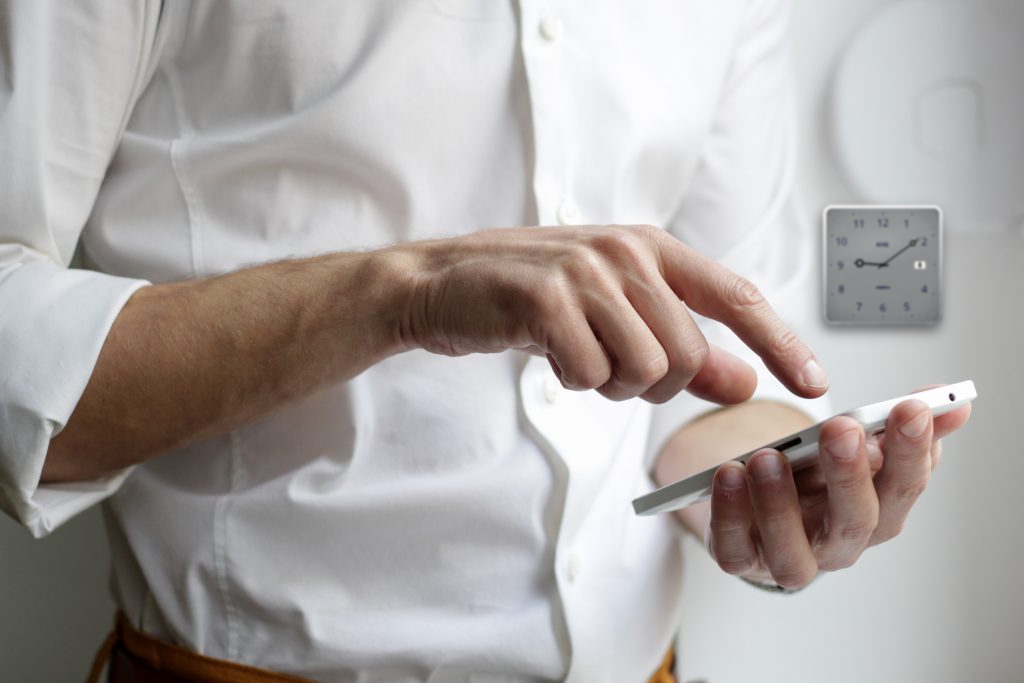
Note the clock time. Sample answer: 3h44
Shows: 9h09
